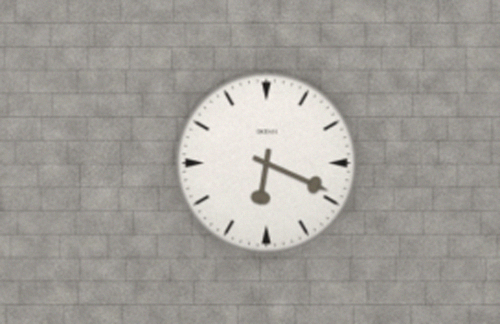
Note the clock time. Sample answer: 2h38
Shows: 6h19
